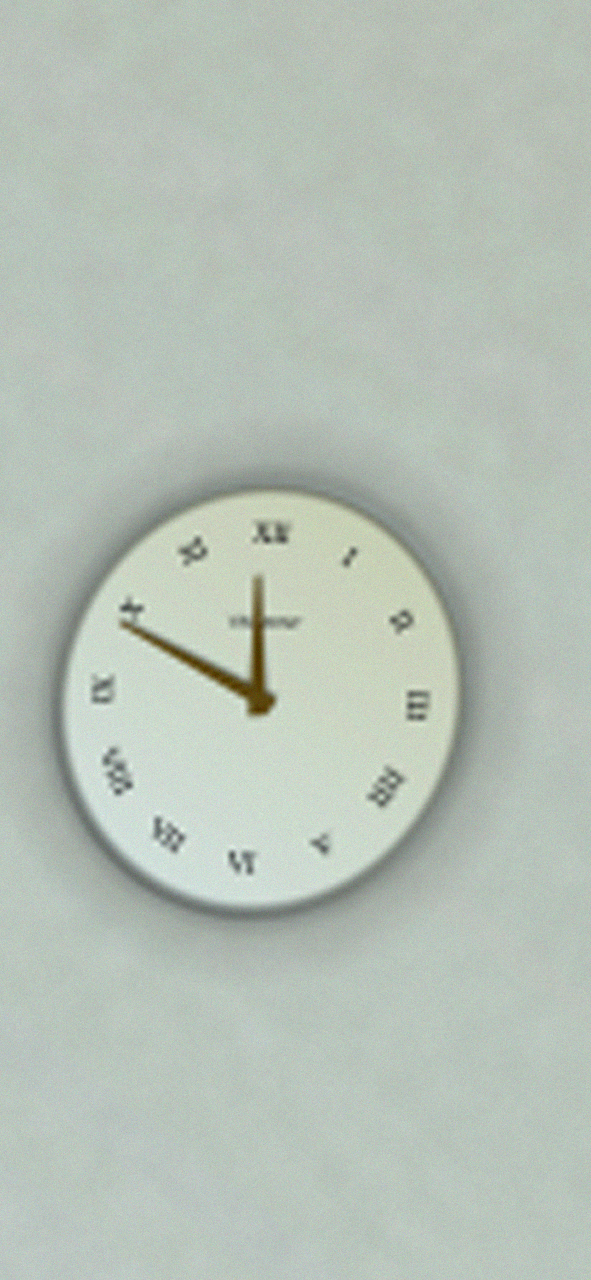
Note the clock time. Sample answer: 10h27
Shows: 11h49
